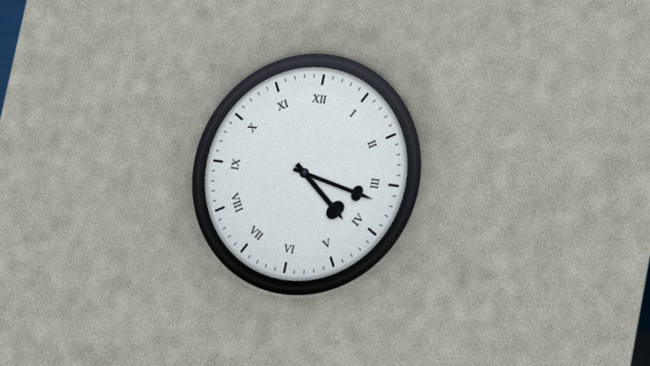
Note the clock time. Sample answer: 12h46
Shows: 4h17
